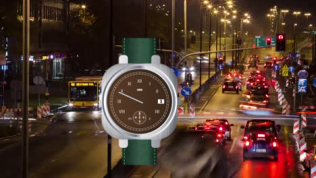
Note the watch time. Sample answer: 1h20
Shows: 9h49
